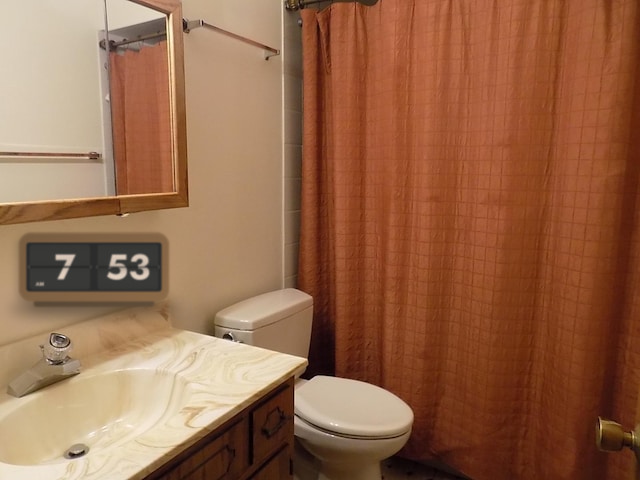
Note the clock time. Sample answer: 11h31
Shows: 7h53
